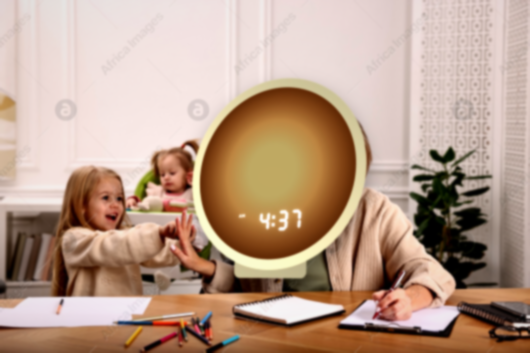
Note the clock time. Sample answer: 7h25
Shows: 4h37
